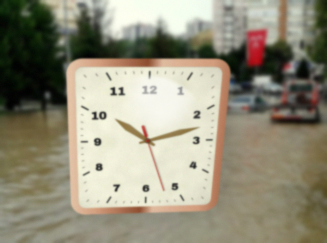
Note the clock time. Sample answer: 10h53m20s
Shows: 10h12m27s
